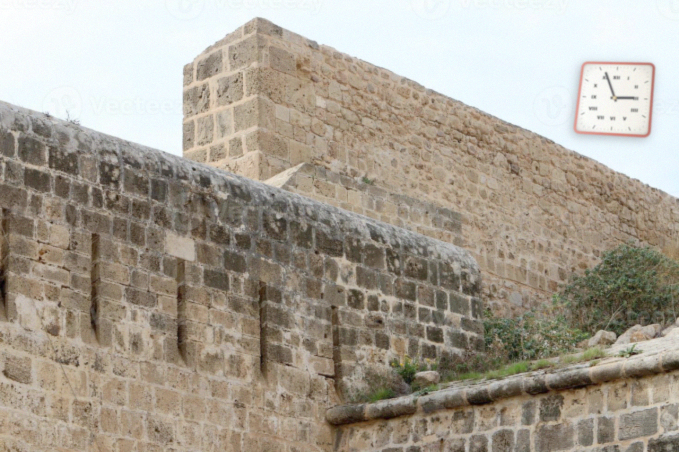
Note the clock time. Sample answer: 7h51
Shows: 2h56
